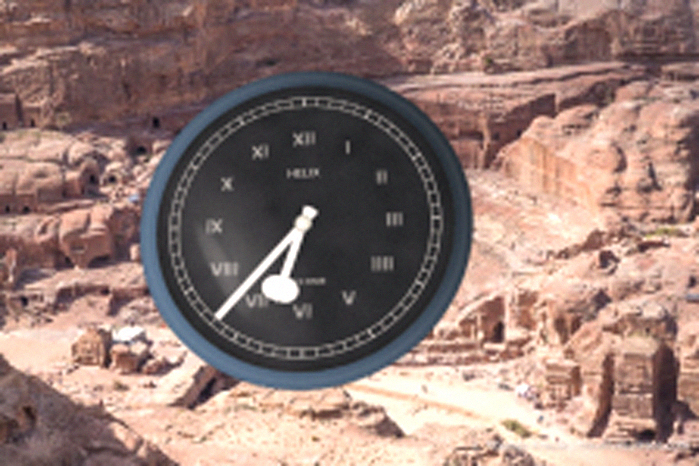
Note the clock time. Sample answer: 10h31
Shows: 6h37
